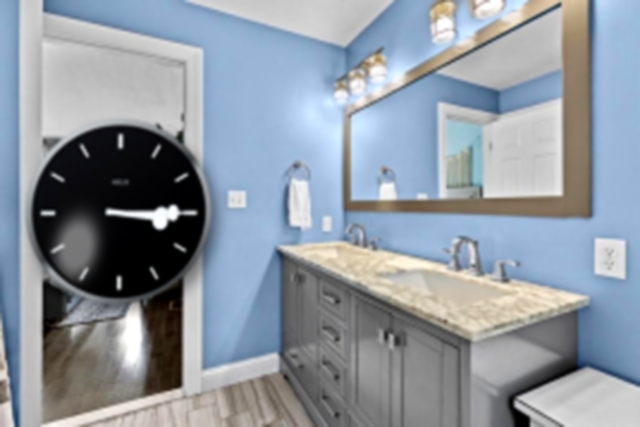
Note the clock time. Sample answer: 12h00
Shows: 3h15
